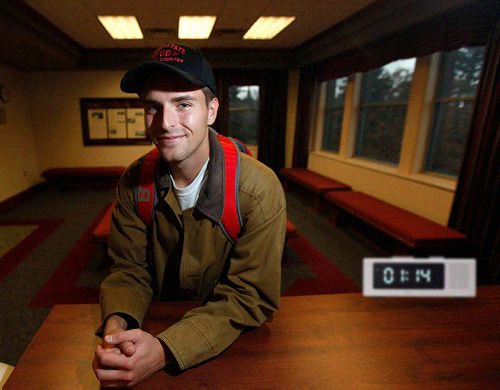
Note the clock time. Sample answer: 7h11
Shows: 1h14
